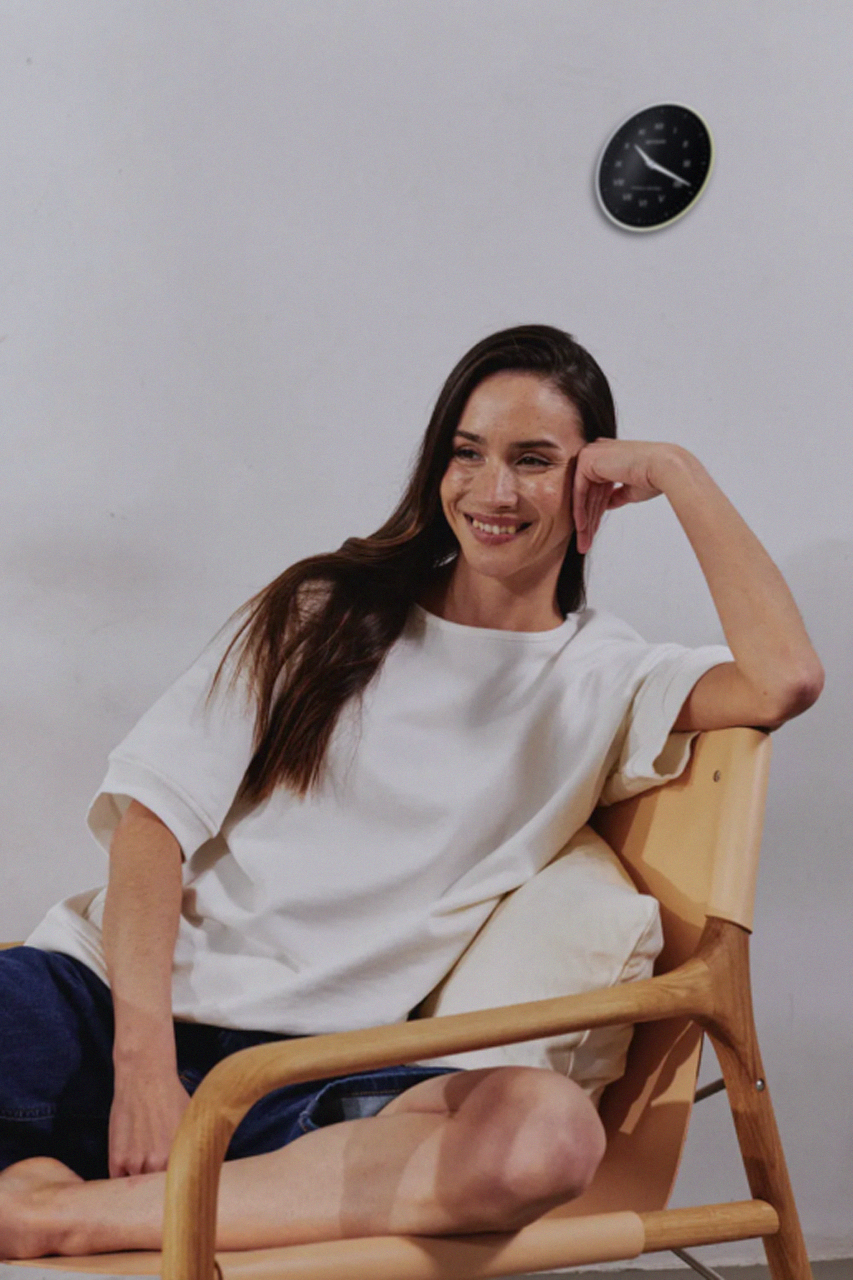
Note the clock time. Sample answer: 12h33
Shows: 10h19
